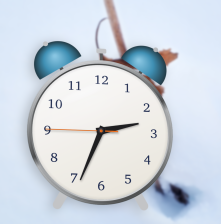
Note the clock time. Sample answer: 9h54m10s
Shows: 2h33m45s
